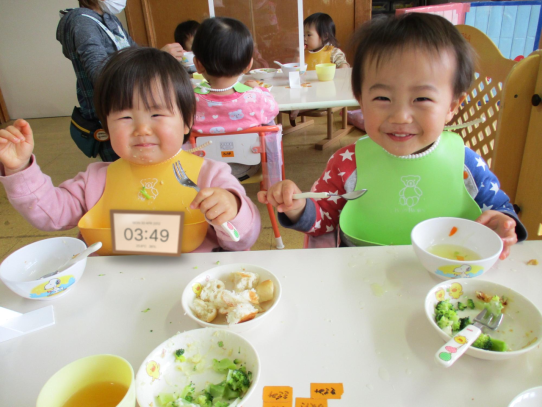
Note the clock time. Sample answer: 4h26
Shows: 3h49
